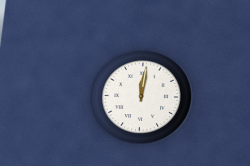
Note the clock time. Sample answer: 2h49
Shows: 12h01
